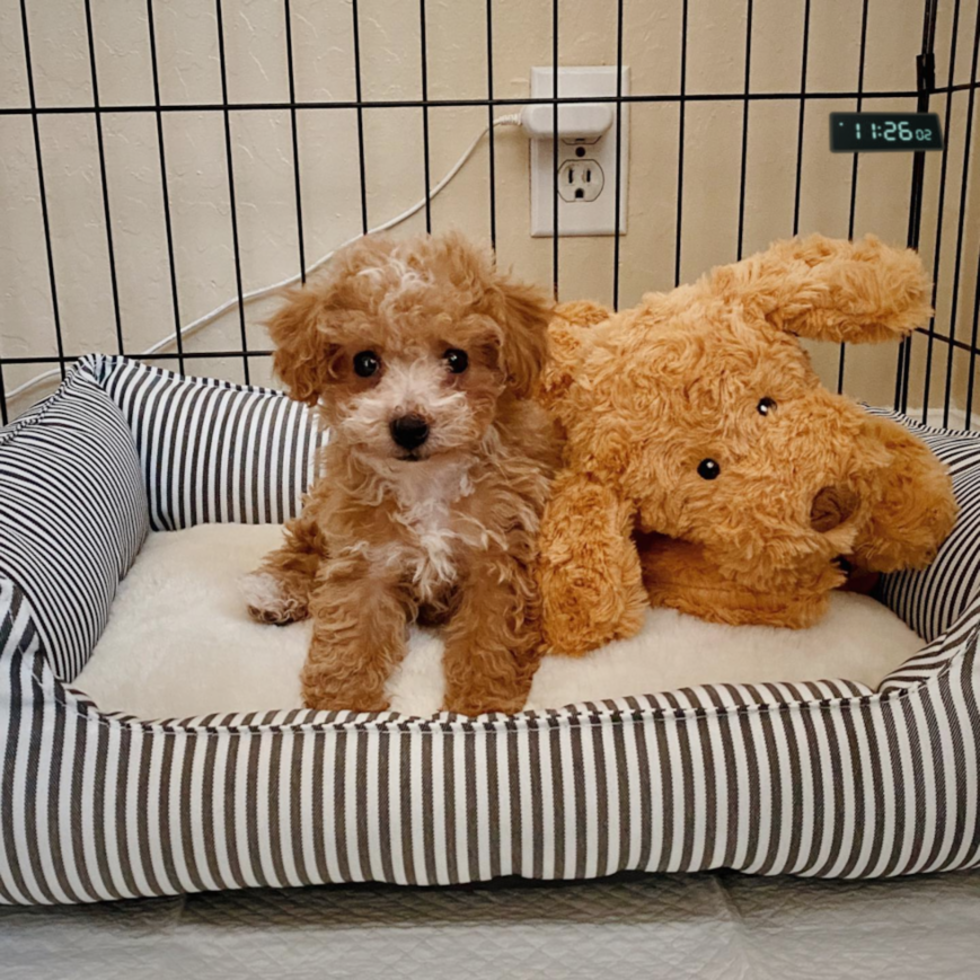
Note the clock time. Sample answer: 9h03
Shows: 11h26
